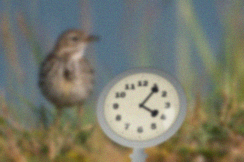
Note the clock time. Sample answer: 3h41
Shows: 4h06
